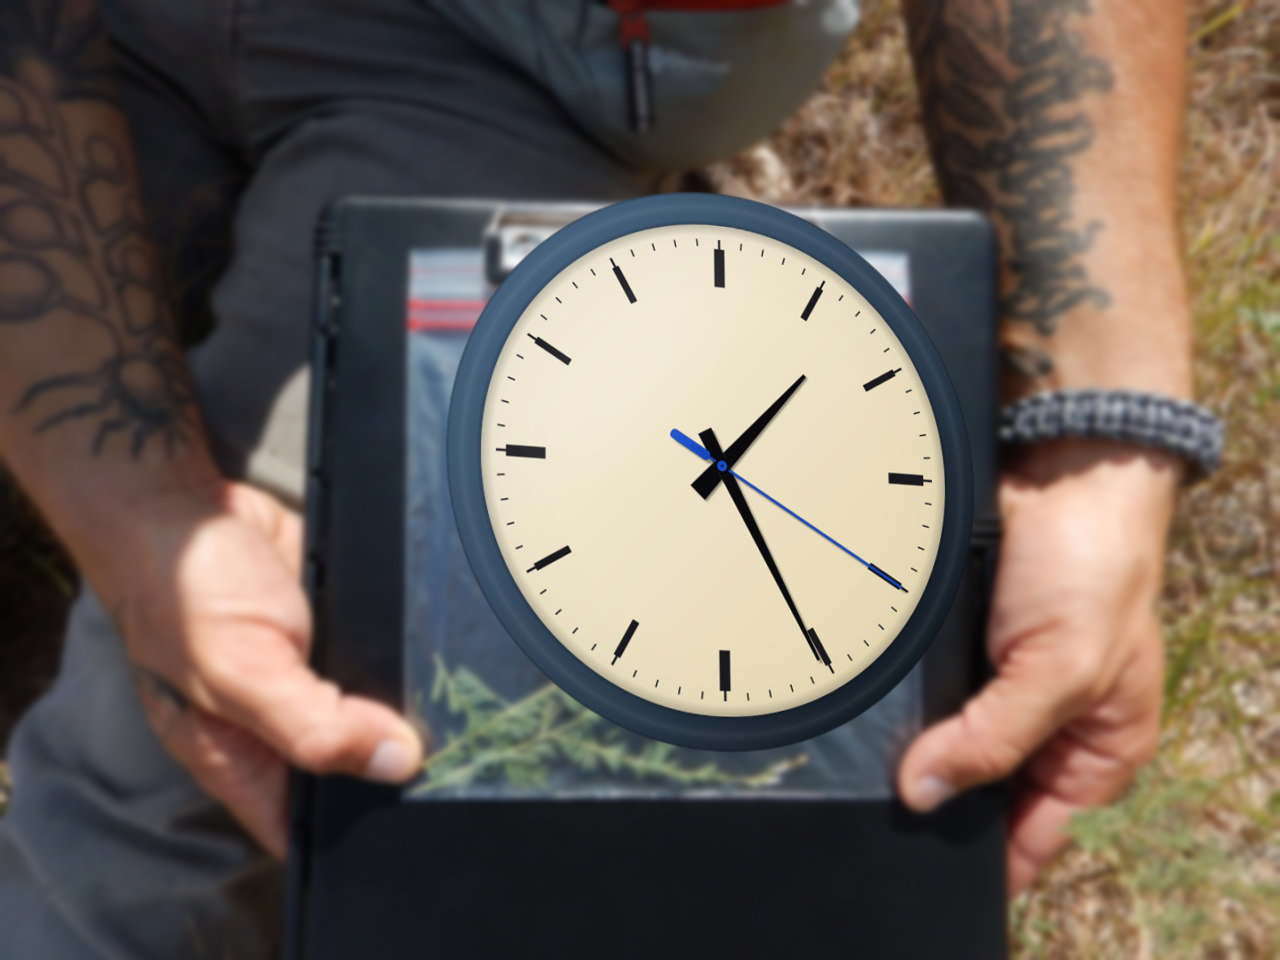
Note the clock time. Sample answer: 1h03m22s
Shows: 1h25m20s
